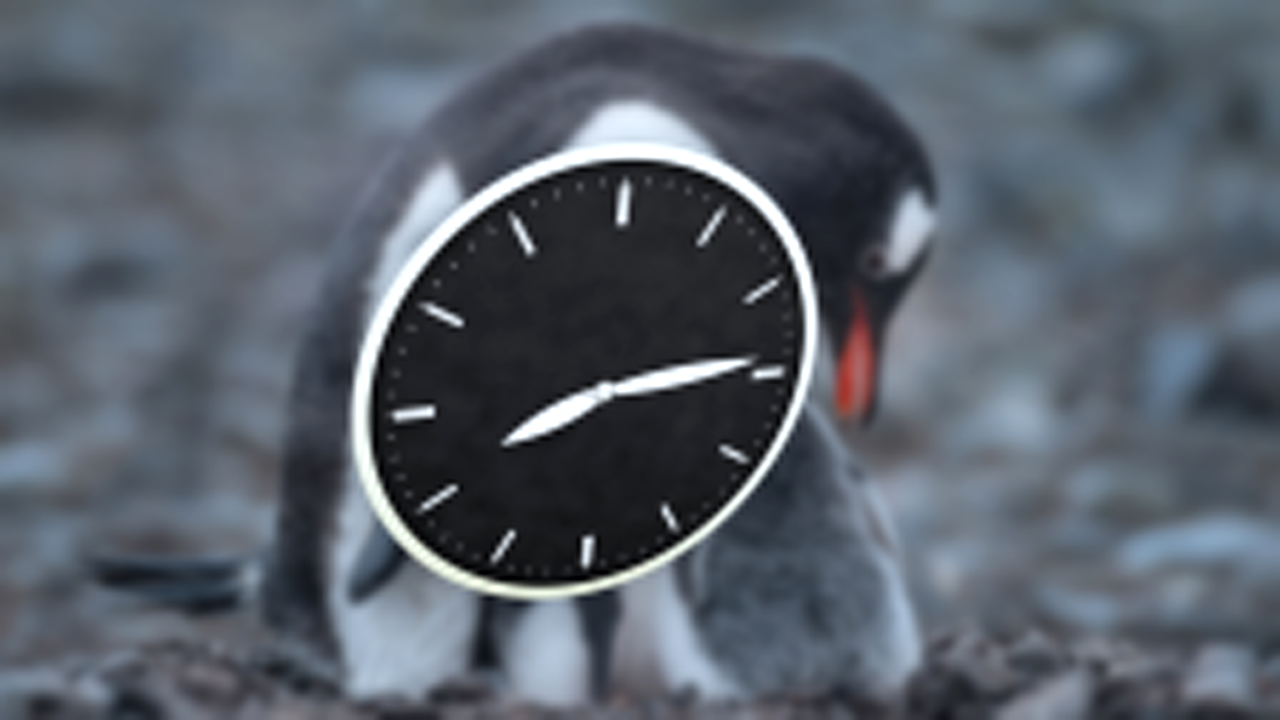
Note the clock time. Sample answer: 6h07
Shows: 8h14
